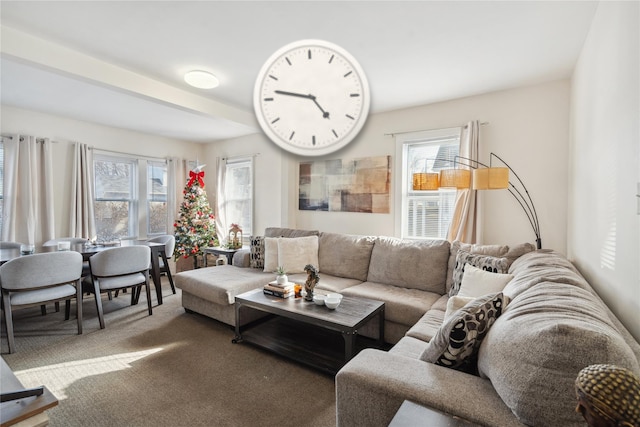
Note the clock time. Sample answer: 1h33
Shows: 4h47
